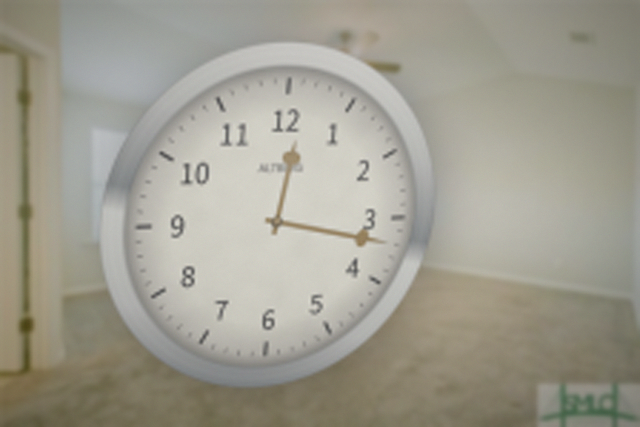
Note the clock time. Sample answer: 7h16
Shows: 12h17
